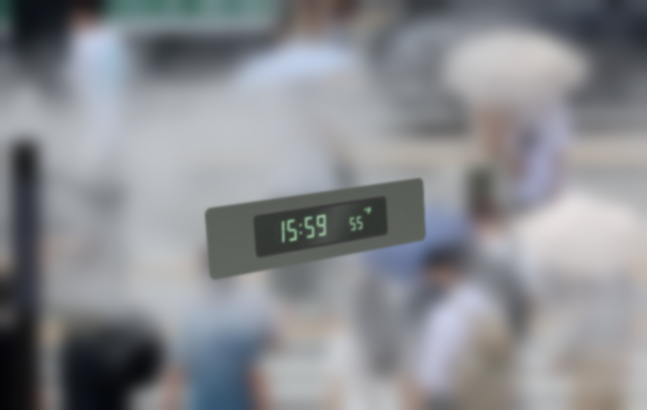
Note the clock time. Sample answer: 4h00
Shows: 15h59
